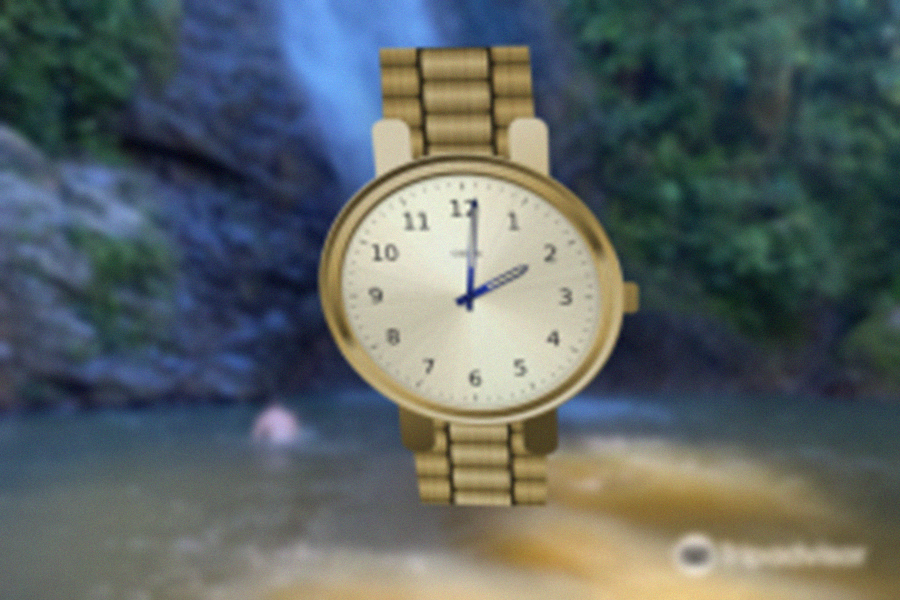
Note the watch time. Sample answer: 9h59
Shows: 2h01
